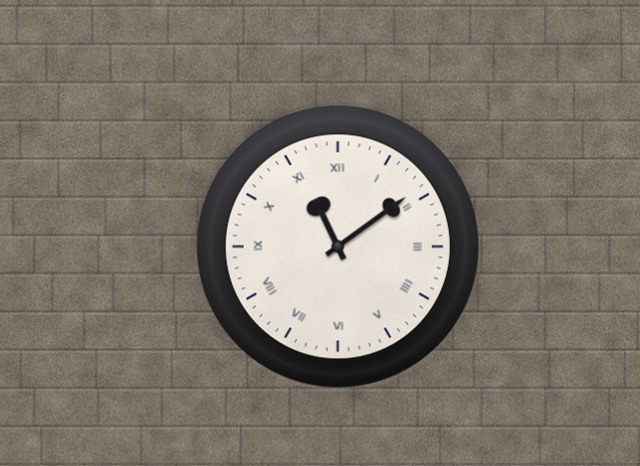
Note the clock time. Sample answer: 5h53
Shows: 11h09
